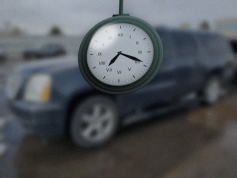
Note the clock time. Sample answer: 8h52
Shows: 7h19
